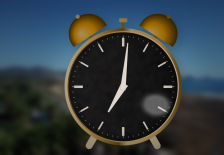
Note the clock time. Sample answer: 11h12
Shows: 7h01
